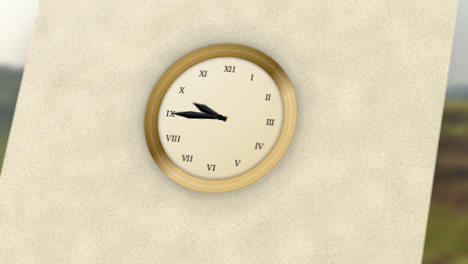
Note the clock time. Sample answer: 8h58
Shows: 9h45
